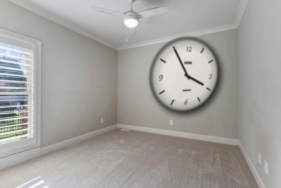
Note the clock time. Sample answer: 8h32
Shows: 3h55
